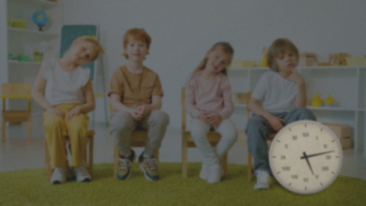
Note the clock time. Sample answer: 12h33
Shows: 5h13
